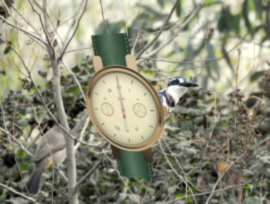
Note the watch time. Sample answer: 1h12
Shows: 6h00
